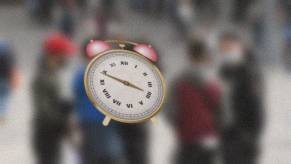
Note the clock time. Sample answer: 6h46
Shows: 3h49
